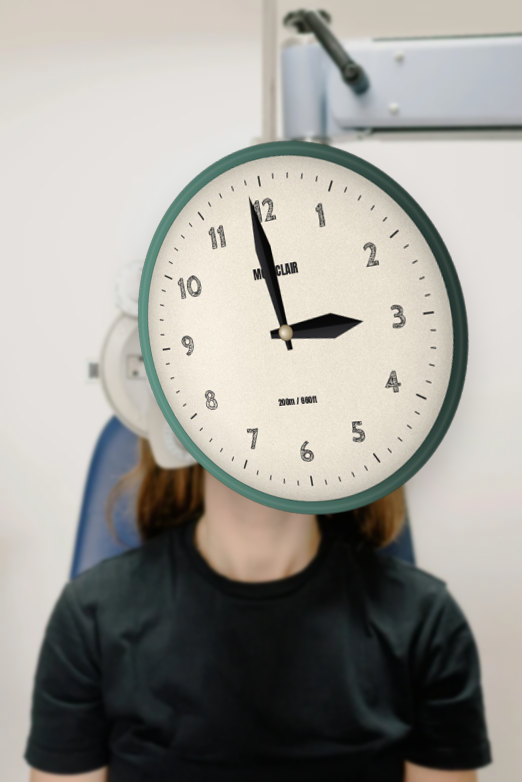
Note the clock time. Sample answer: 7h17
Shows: 2h59
